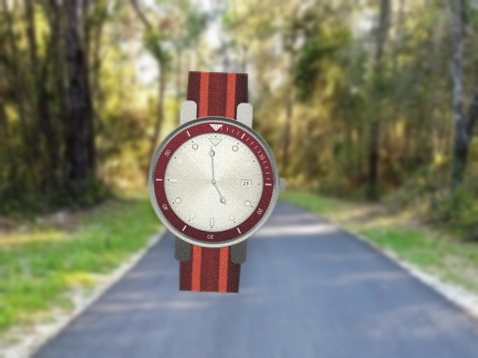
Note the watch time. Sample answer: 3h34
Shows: 4h59
